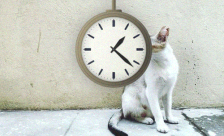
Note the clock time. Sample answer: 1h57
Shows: 1h22
